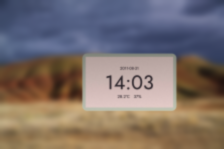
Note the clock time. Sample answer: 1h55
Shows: 14h03
